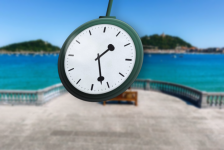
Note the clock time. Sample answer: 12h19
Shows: 1h27
